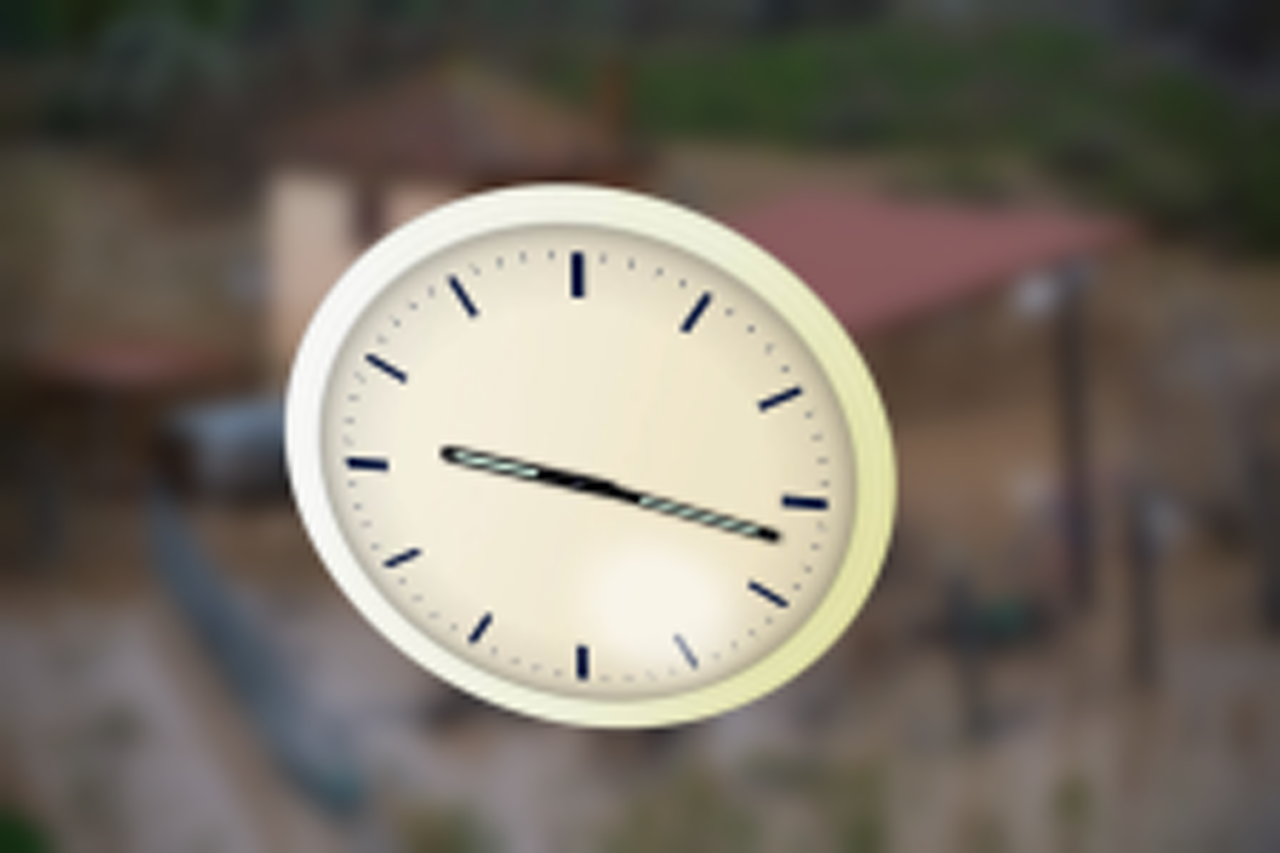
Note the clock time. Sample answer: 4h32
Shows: 9h17
